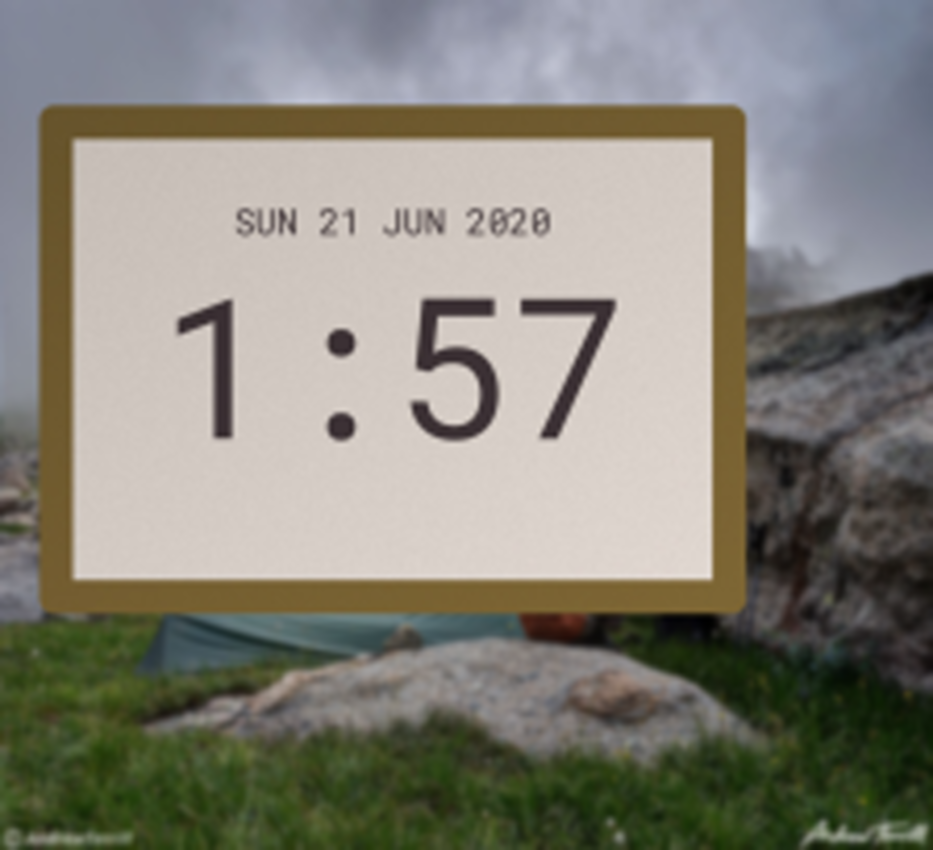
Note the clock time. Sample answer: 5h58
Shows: 1h57
